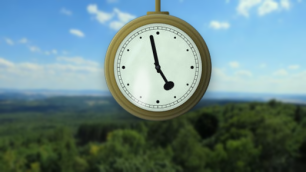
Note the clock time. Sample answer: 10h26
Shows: 4h58
